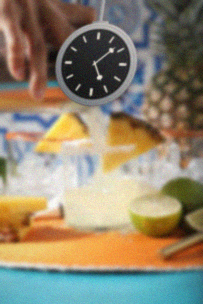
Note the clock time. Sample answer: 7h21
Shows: 5h08
